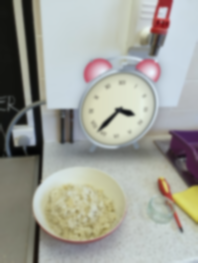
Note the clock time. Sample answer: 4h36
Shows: 3h37
